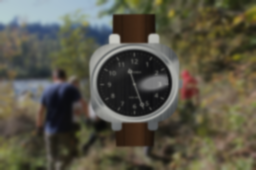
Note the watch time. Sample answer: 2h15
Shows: 11h27
